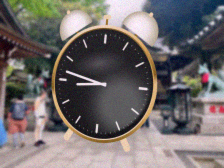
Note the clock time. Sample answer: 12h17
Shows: 8h47
